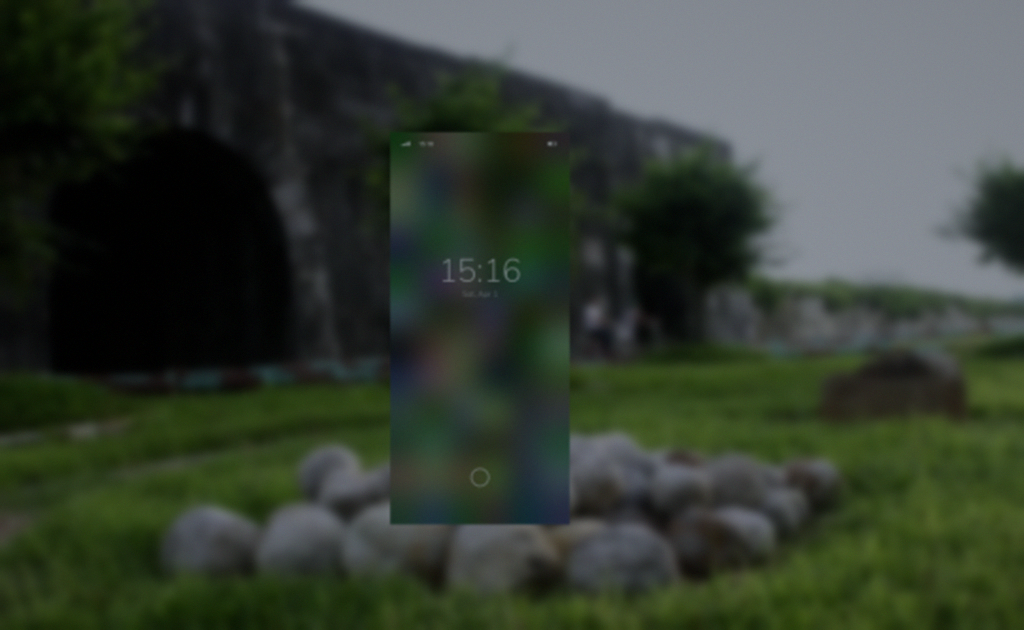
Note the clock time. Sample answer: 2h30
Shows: 15h16
